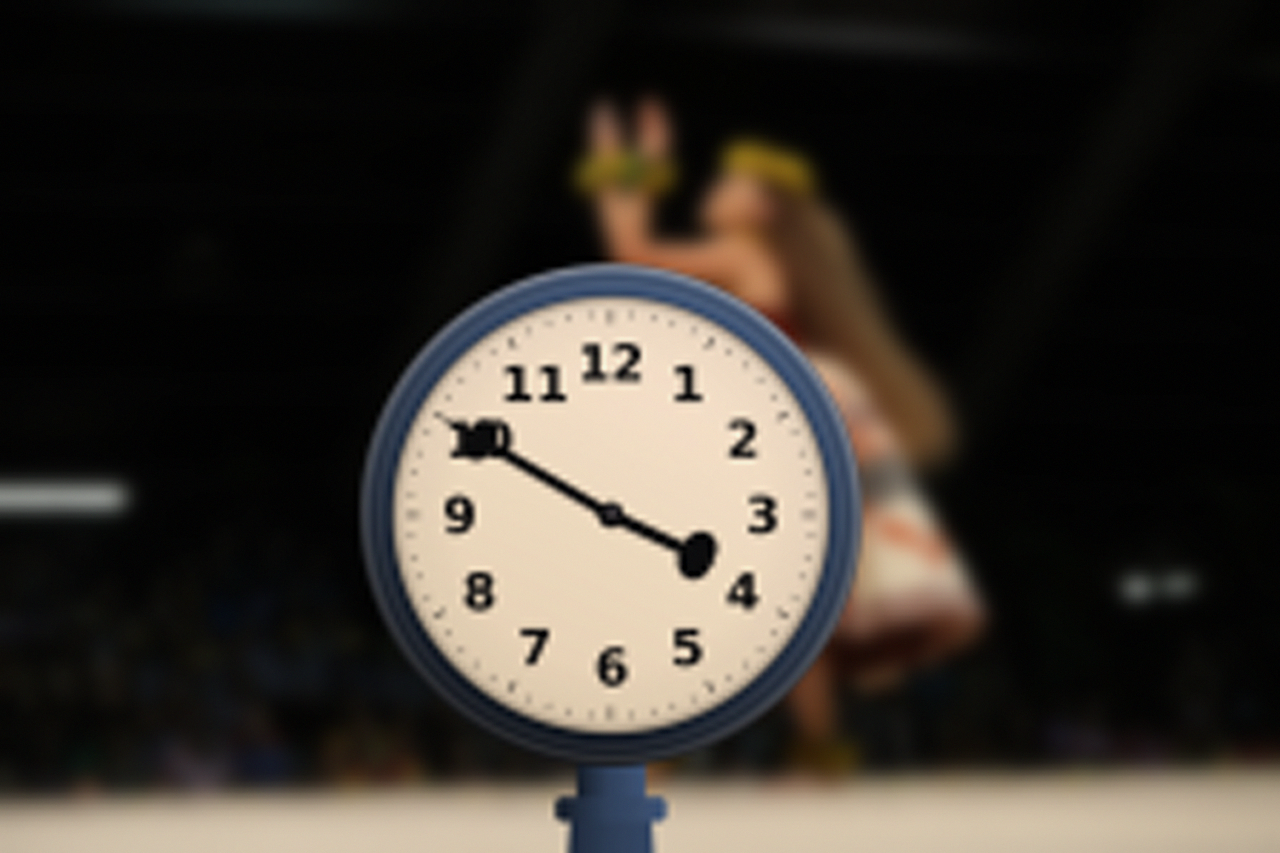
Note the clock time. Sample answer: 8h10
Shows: 3h50
